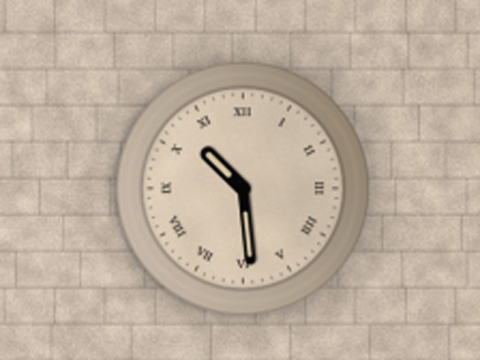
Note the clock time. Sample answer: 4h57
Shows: 10h29
